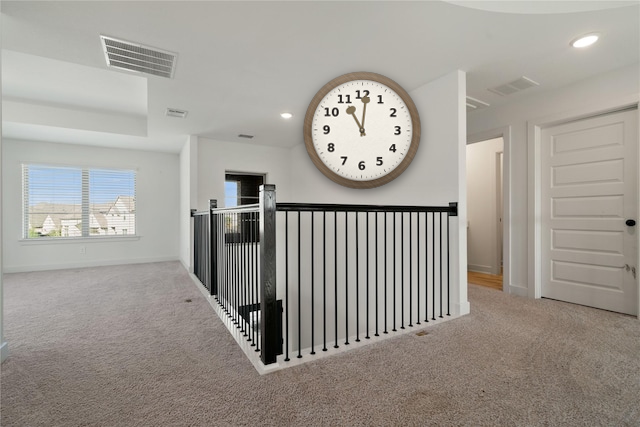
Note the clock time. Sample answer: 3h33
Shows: 11h01
